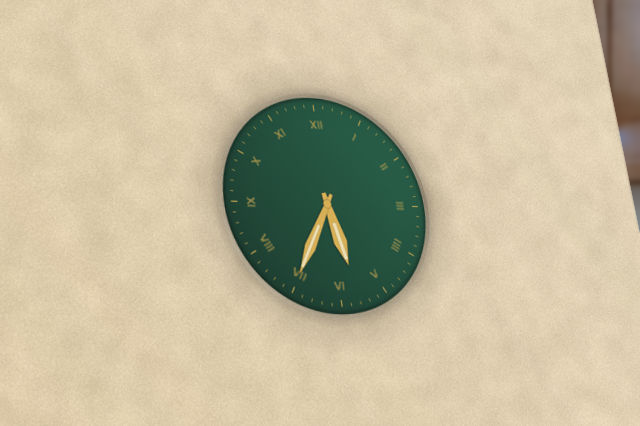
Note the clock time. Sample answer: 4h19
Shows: 5h35
